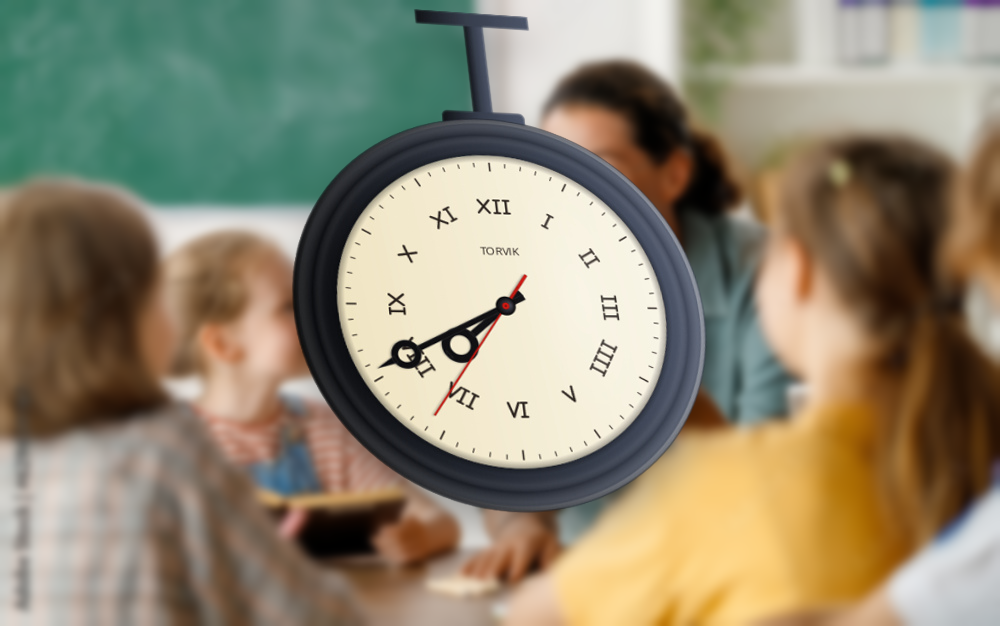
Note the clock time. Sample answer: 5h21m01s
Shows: 7h40m36s
